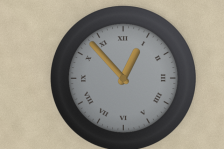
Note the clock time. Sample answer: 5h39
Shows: 12h53
